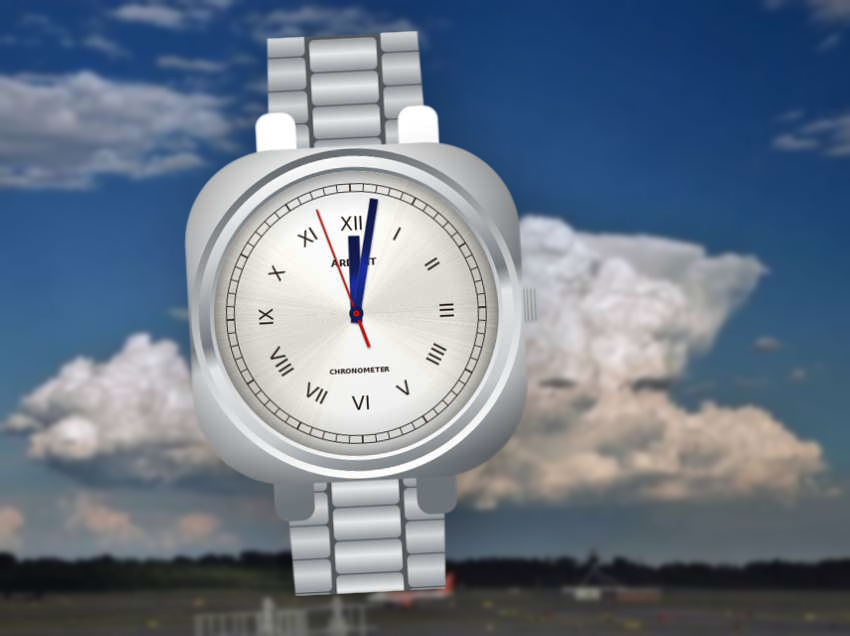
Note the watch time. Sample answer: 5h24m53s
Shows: 12h01m57s
